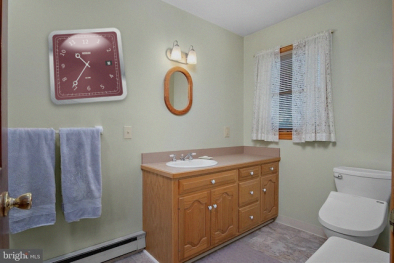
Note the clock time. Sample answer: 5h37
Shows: 10h36
